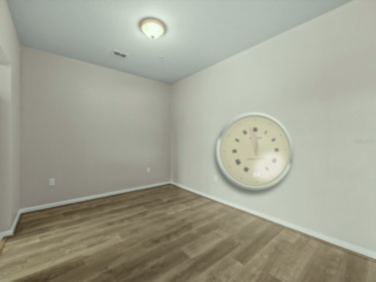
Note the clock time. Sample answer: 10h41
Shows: 11h58
